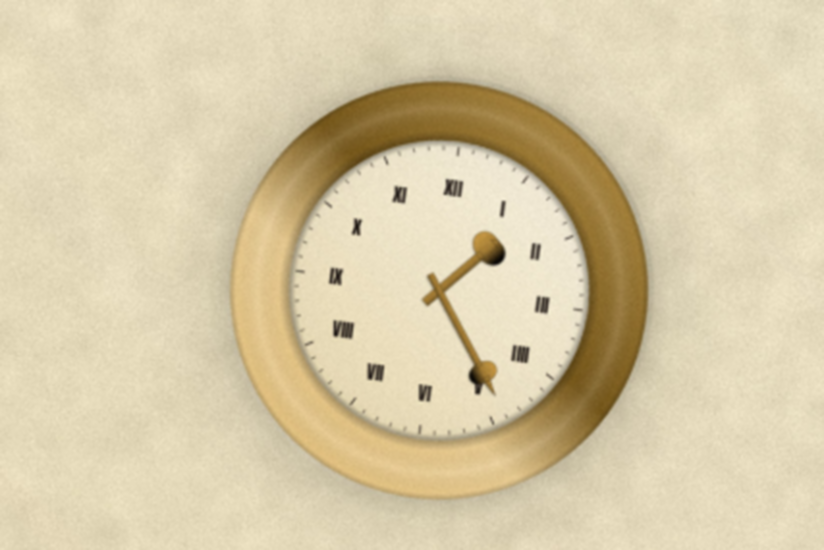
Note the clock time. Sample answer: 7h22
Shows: 1h24
